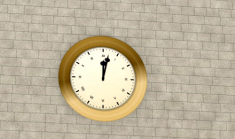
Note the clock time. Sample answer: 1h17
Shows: 12h02
